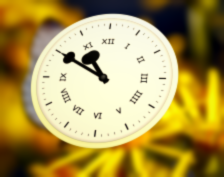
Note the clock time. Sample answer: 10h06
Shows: 10h50
